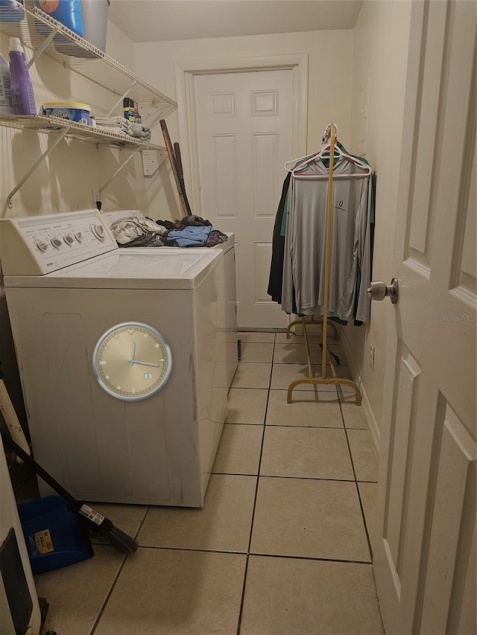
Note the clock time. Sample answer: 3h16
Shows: 12h17
